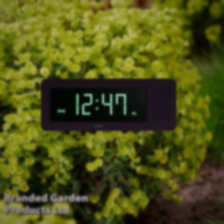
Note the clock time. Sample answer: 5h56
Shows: 12h47
